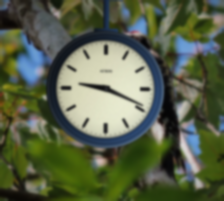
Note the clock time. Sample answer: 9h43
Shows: 9h19
